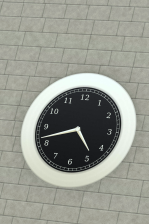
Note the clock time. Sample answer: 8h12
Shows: 4h42
